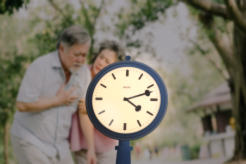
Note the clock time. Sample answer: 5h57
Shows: 4h12
